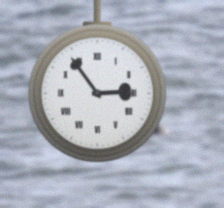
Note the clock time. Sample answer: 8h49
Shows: 2h54
